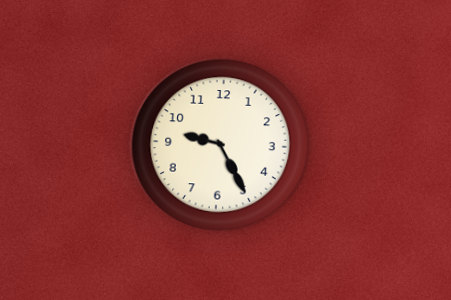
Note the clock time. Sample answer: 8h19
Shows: 9h25
